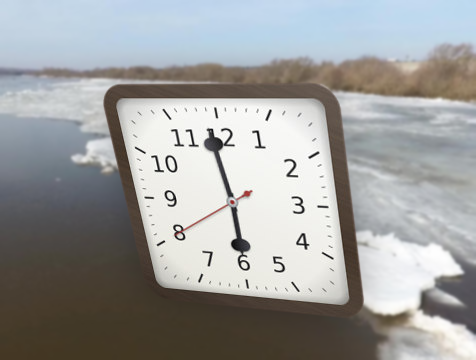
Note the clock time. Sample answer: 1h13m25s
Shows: 5h58m40s
